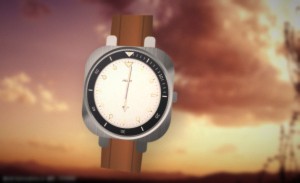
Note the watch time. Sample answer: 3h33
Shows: 6h01
